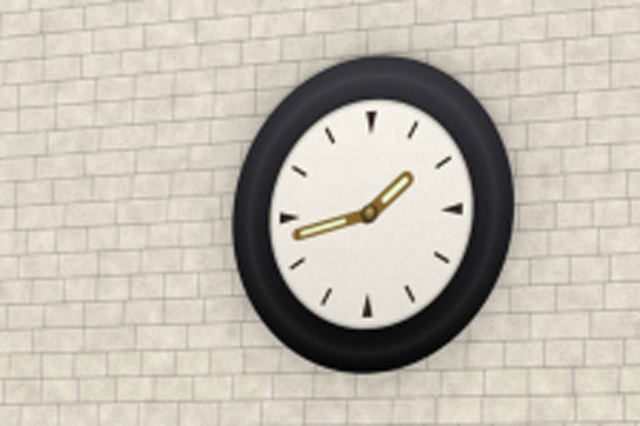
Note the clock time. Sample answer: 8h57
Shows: 1h43
